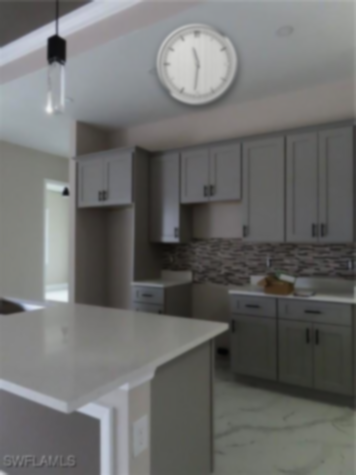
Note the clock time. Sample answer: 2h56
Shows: 11h31
